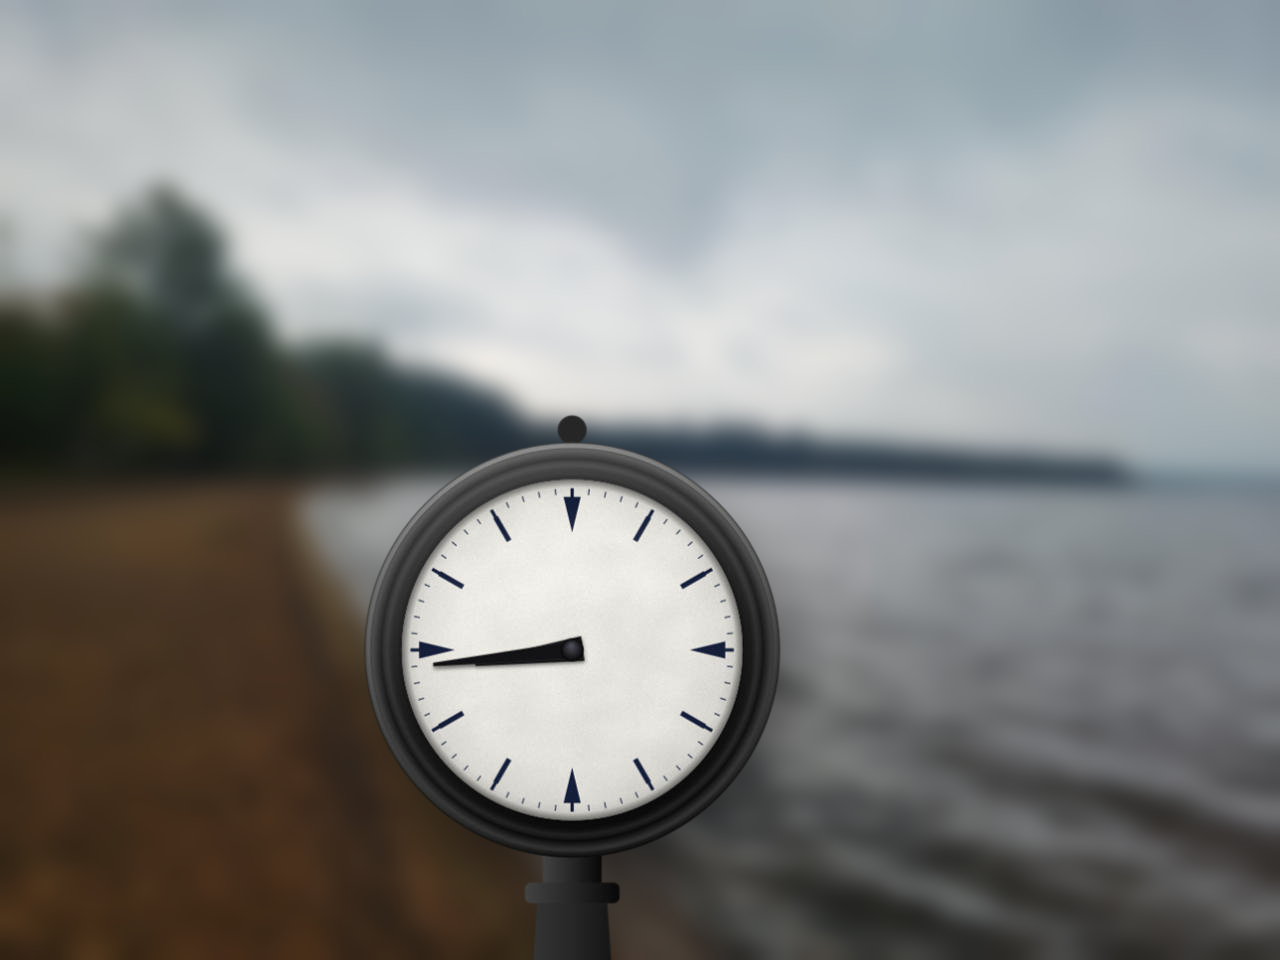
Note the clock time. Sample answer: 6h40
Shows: 8h44
